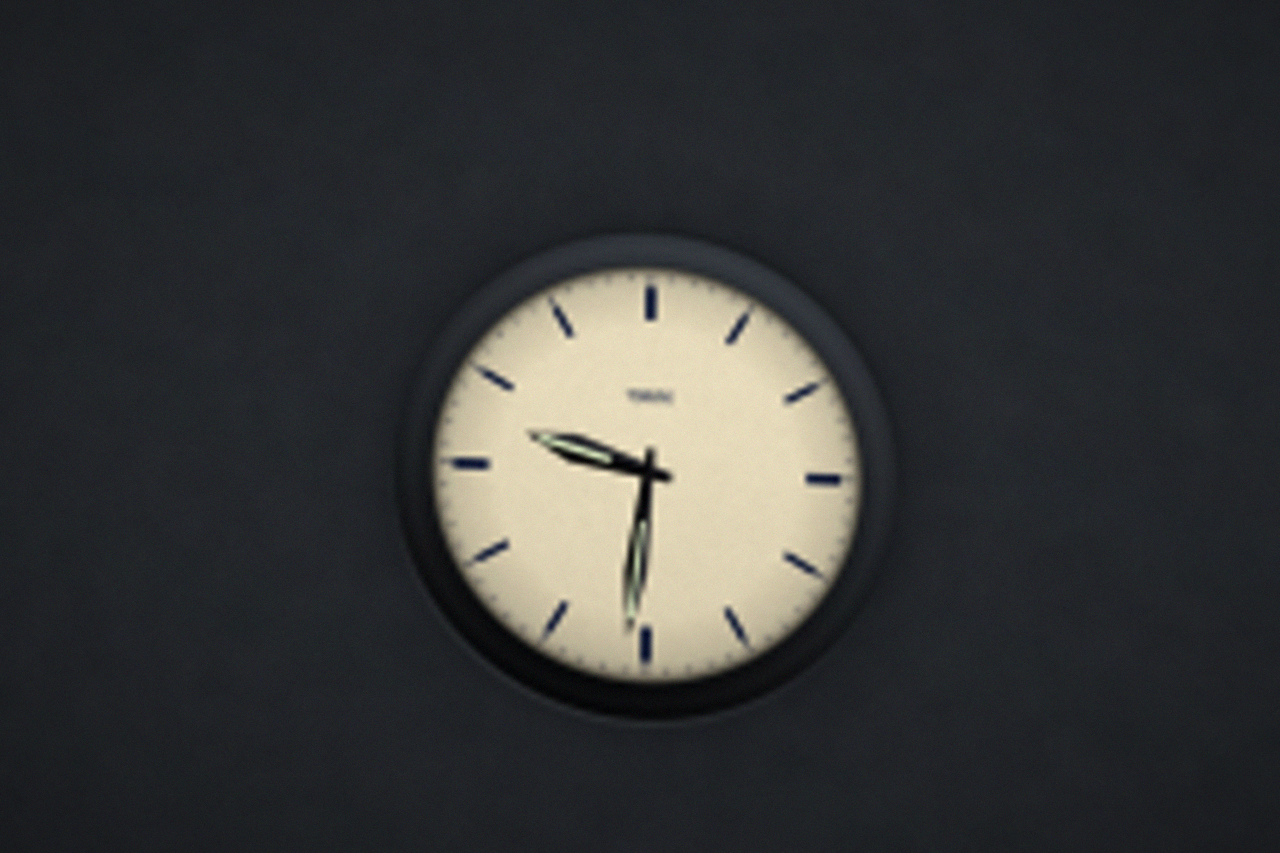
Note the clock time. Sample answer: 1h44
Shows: 9h31
